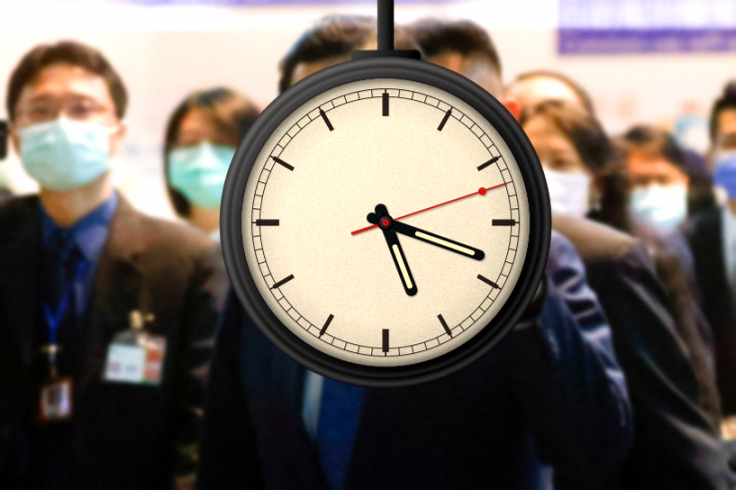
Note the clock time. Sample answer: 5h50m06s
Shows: 5h18m12s
